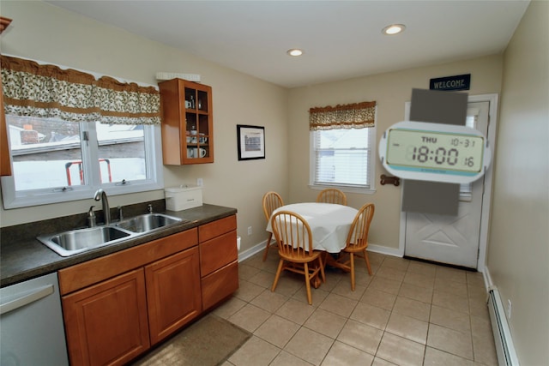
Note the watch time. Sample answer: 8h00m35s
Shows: 18h00m16s
